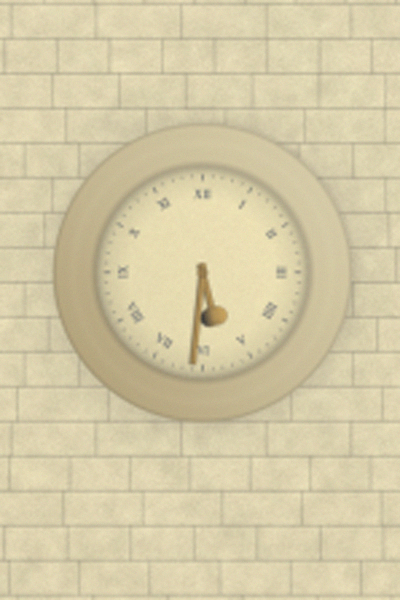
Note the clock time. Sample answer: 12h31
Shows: 5h31
